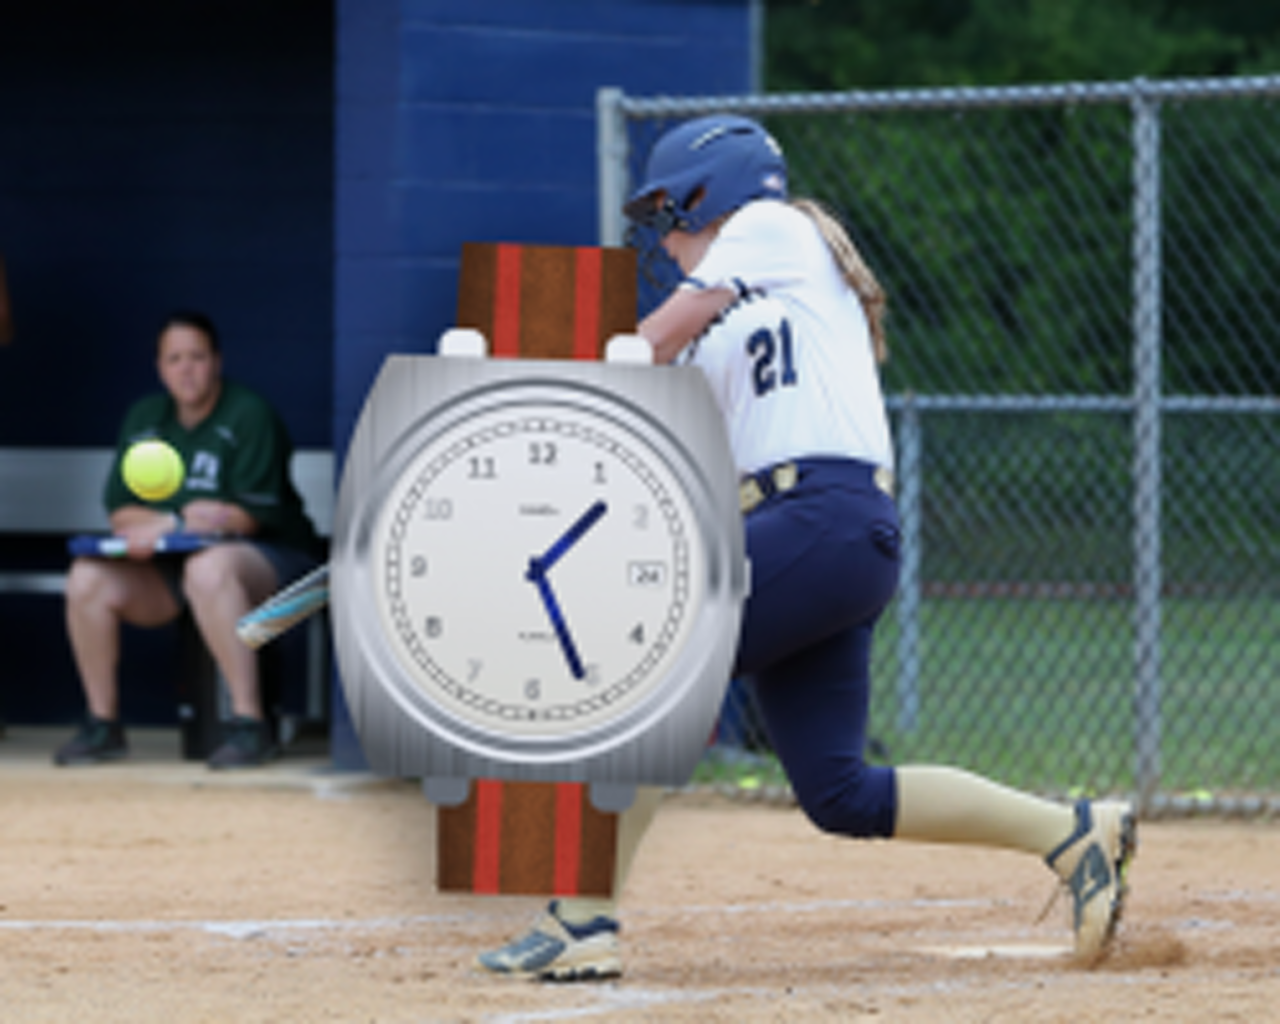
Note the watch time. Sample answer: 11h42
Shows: 1h26
